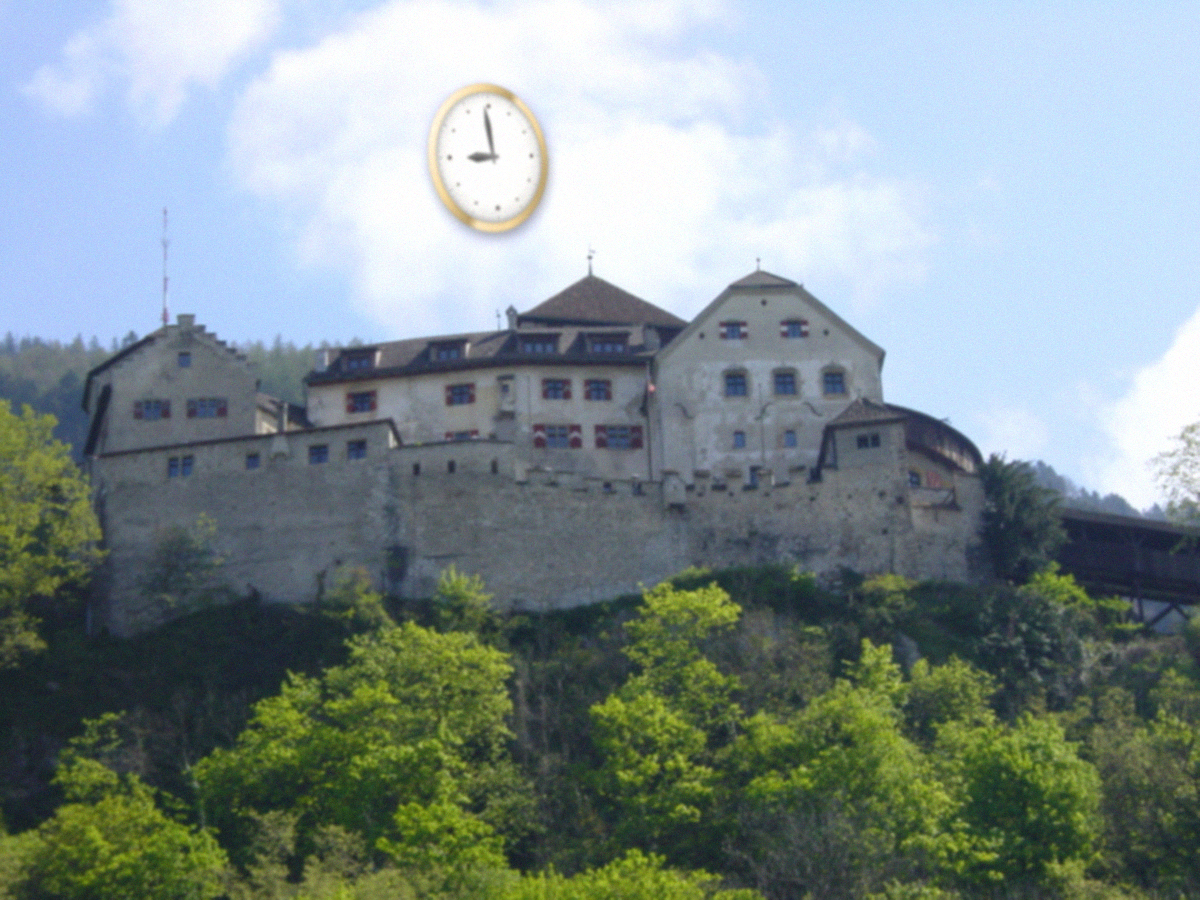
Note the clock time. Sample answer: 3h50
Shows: 8h59
